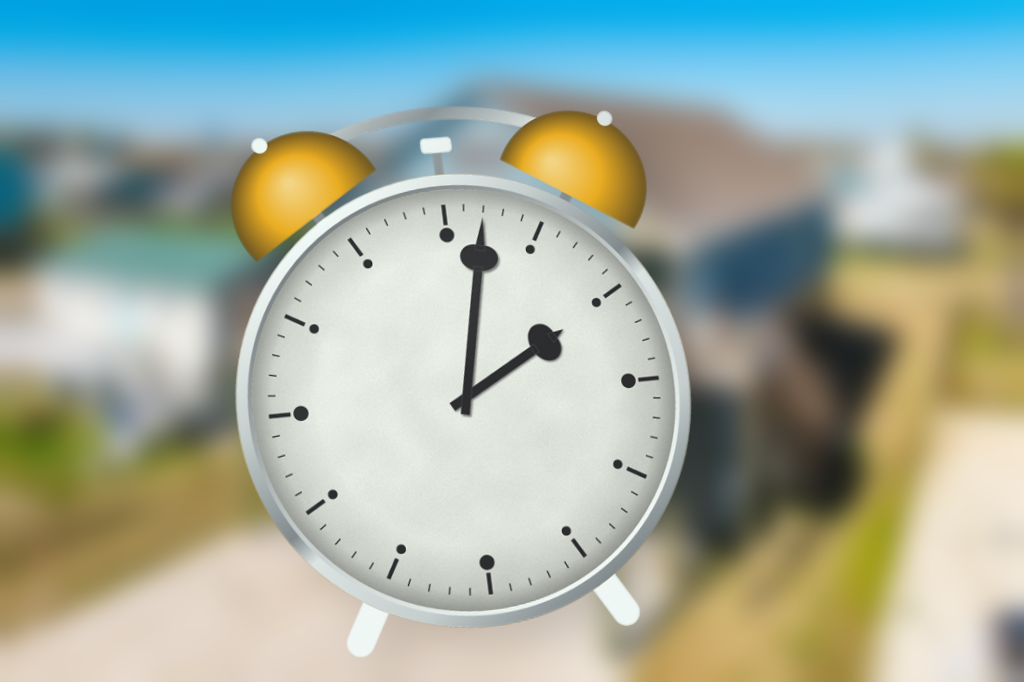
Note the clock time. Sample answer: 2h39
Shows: 2h02
